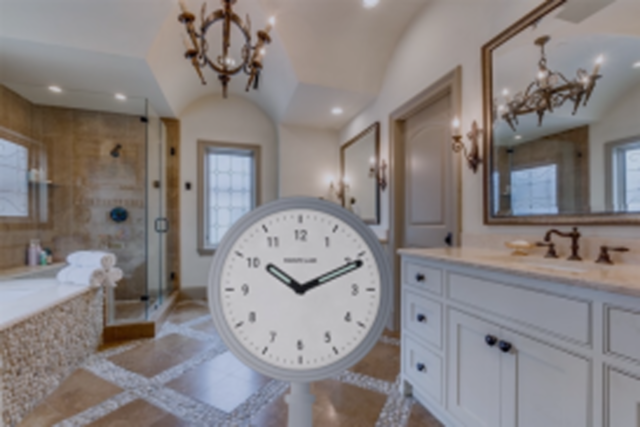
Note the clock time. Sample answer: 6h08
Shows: 10h11
